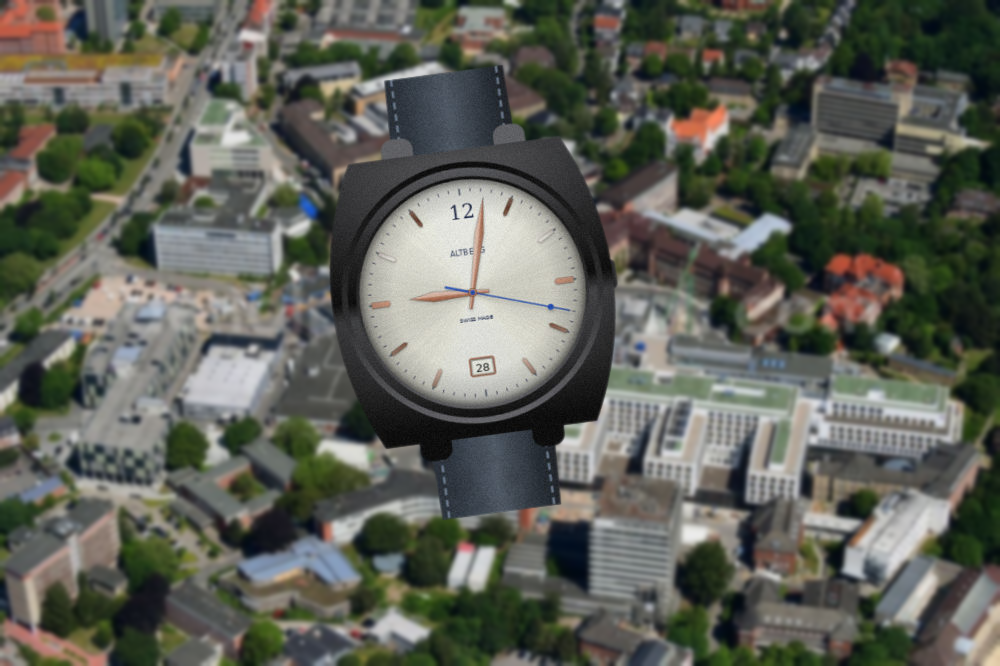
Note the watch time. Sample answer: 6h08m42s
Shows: 9h02m18s
